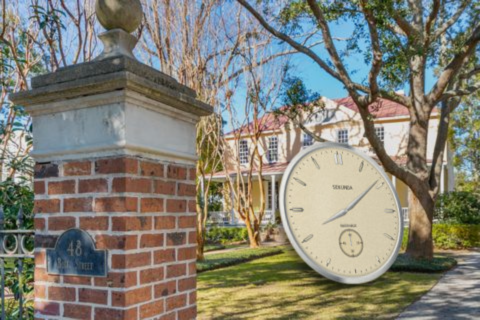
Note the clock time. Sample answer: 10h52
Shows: 8h09
